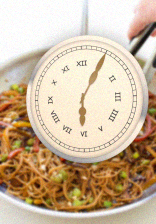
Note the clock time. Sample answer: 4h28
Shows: 6h05
